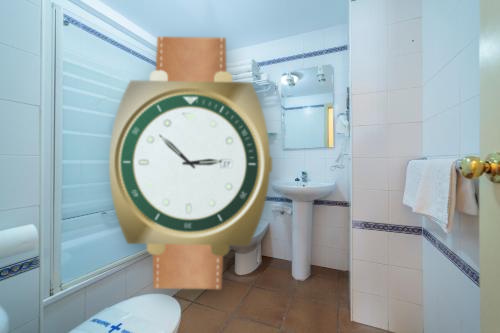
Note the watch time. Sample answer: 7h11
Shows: 2h52
